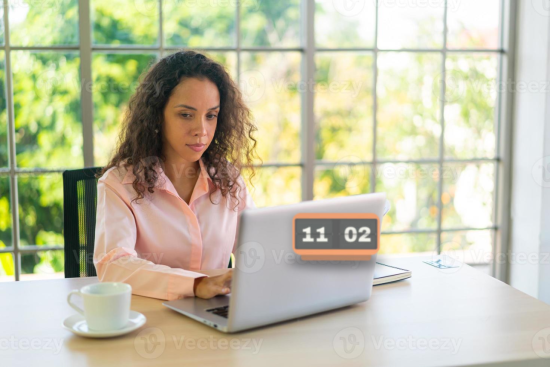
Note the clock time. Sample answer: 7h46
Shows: 11h02
